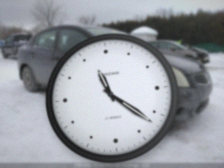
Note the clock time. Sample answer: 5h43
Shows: 11h22
